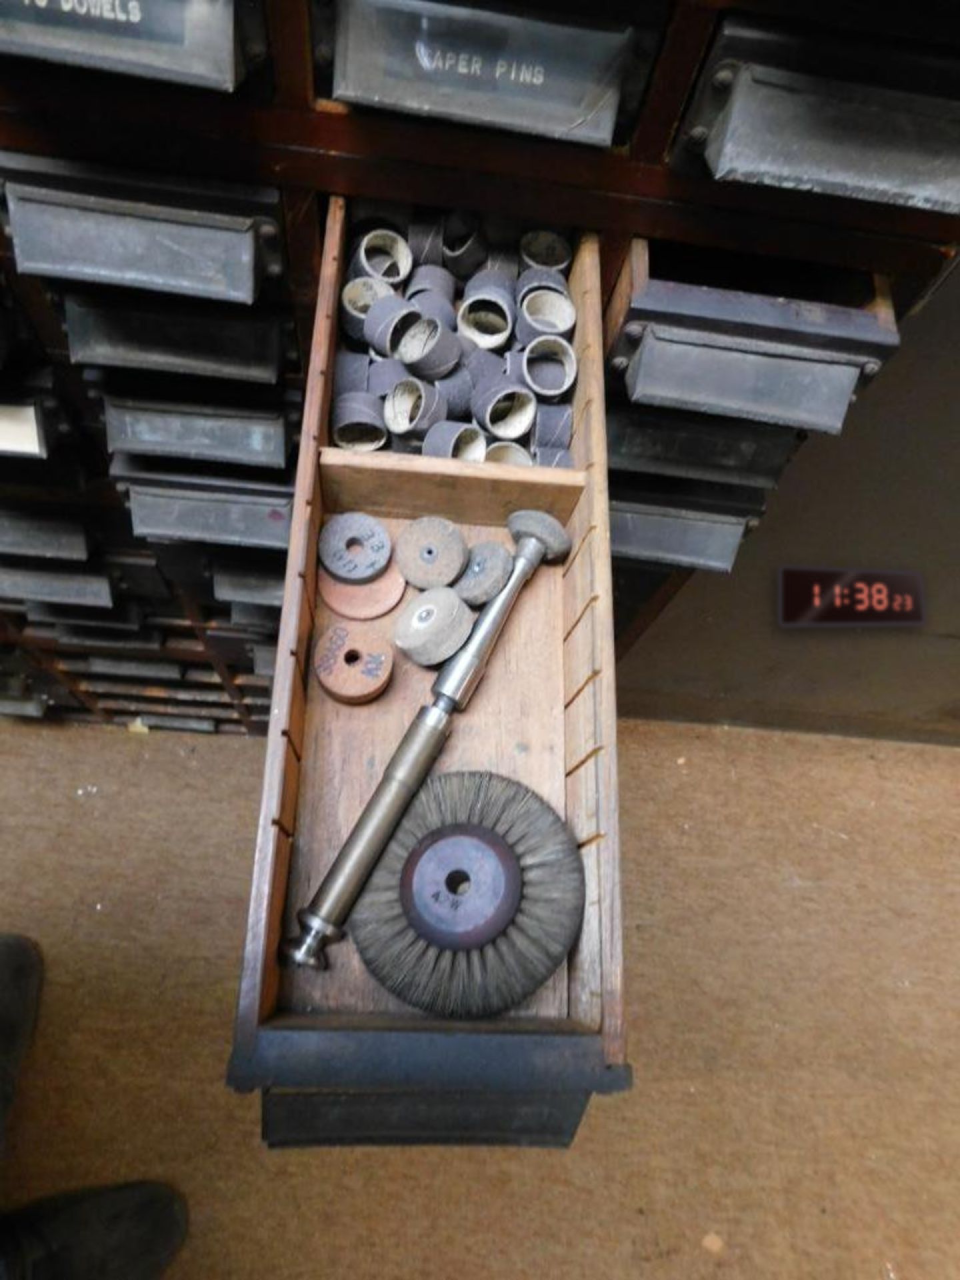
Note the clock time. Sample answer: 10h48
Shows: 11h38
